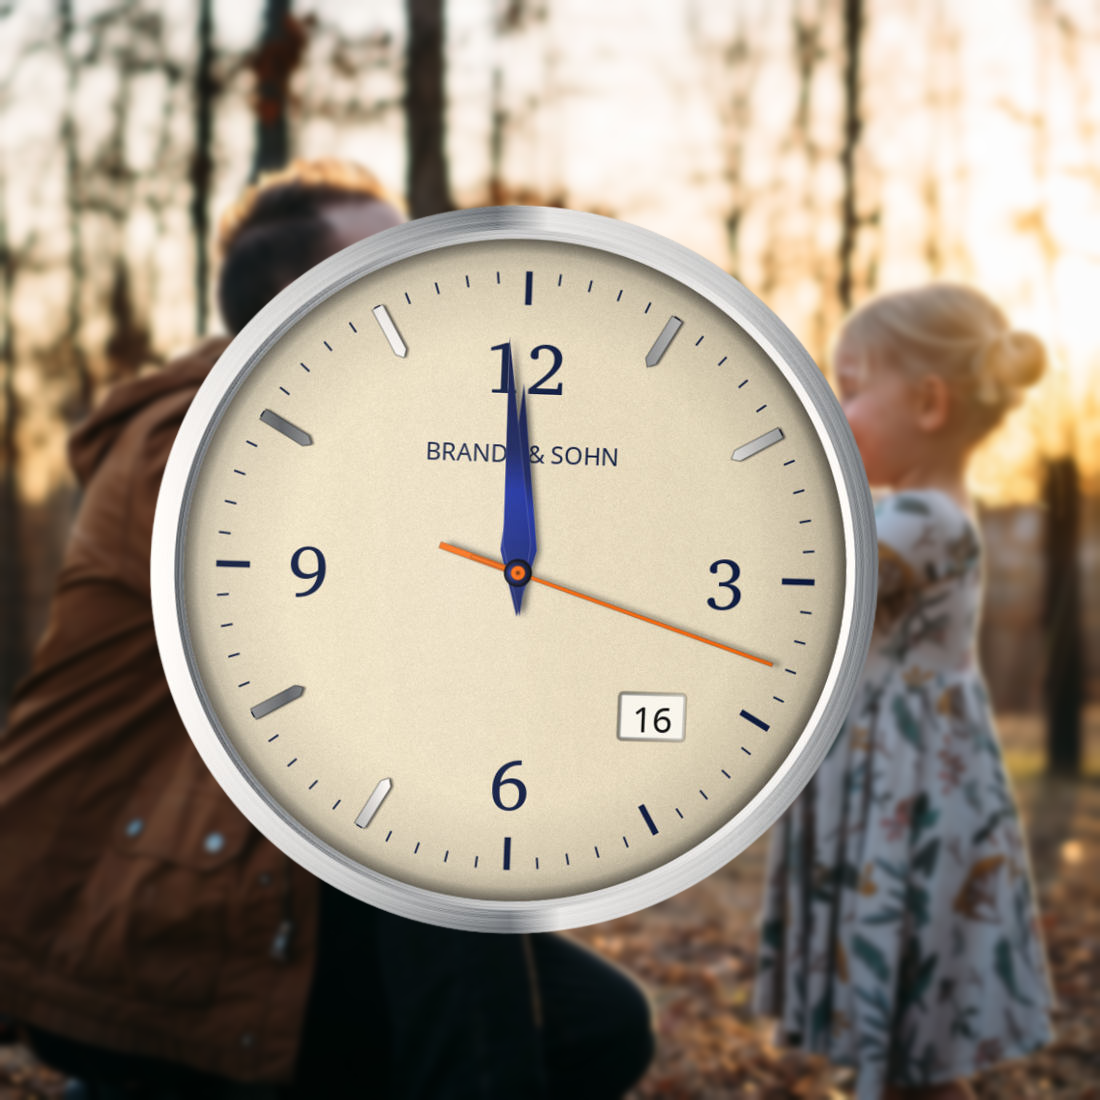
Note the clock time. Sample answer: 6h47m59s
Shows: 11h59m18s
